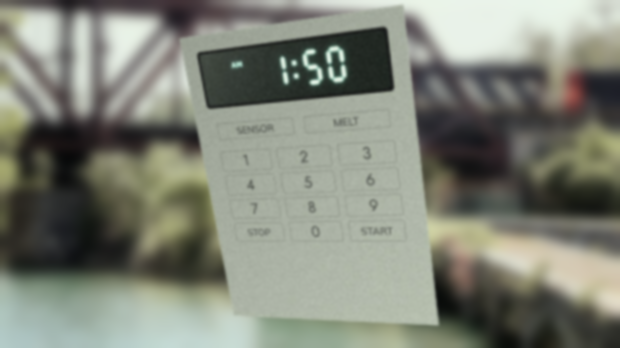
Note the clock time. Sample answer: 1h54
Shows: 1h50
